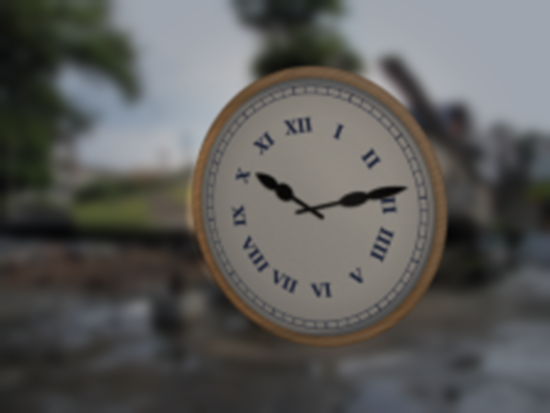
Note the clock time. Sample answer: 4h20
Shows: 10h14
